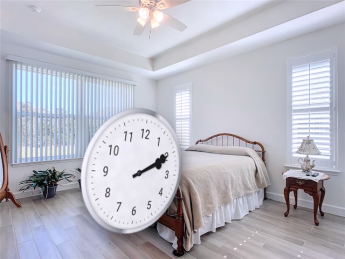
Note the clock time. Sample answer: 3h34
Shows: 2h10
